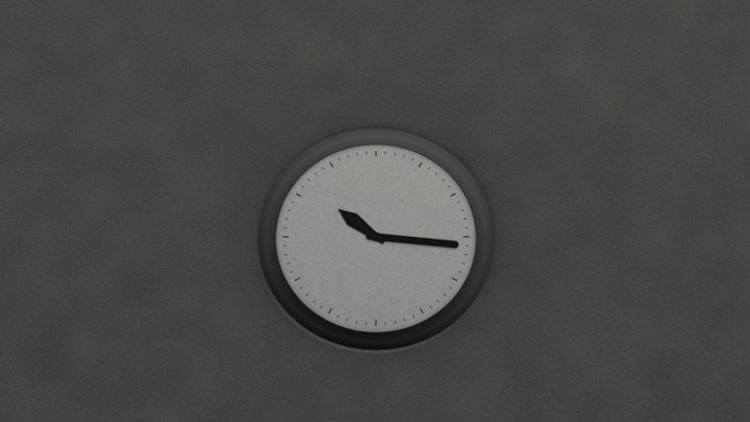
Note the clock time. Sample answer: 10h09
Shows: 10h16
